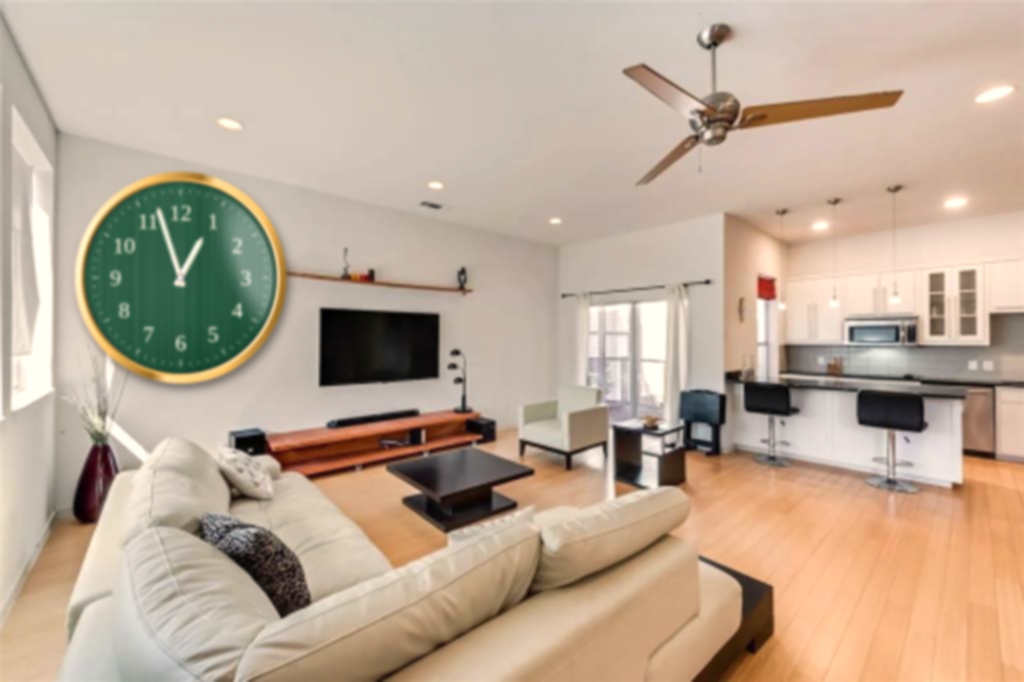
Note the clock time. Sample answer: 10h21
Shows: 12h57
